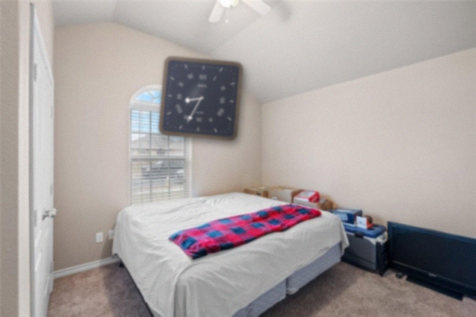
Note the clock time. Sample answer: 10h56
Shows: 8h34
